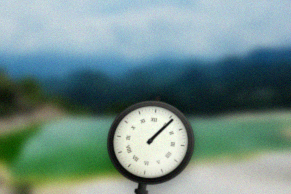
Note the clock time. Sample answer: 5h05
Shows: 1h06
